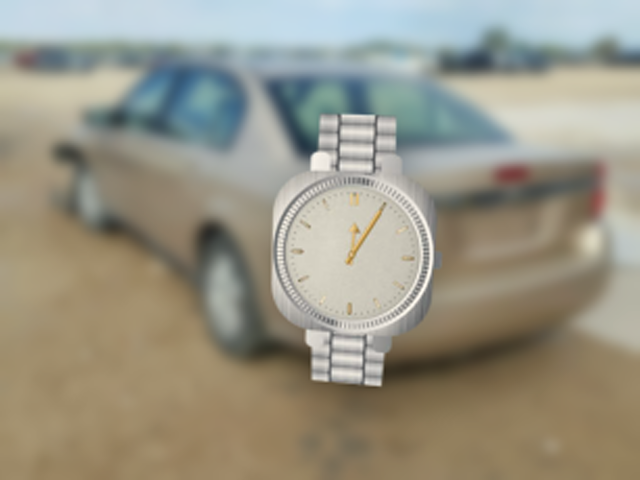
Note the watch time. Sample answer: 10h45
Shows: 12h05
